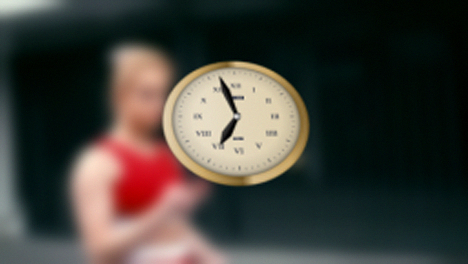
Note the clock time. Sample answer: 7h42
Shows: 6h57
